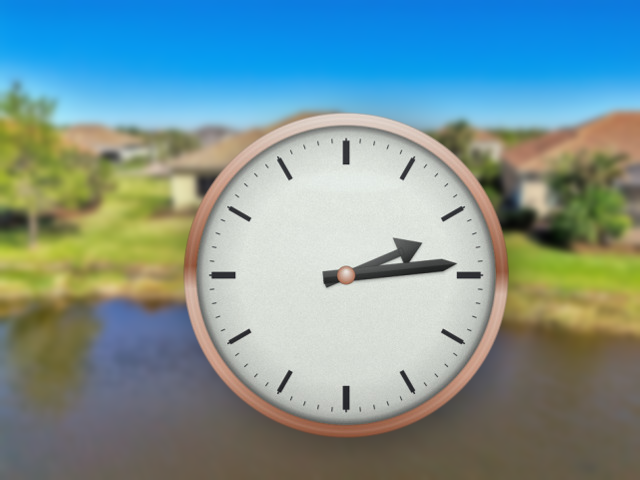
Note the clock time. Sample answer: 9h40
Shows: 2h14
